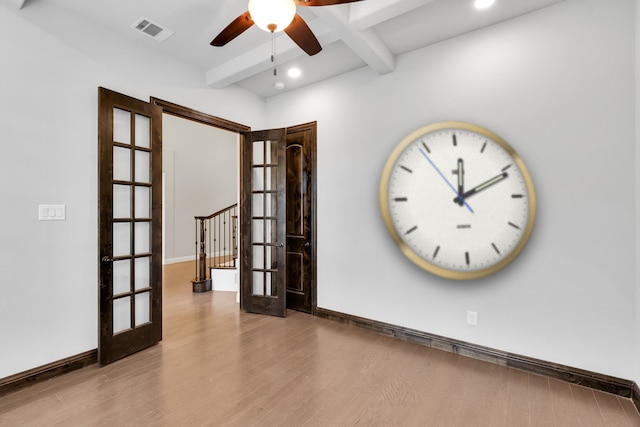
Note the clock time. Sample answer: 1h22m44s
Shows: 12h10m54s
